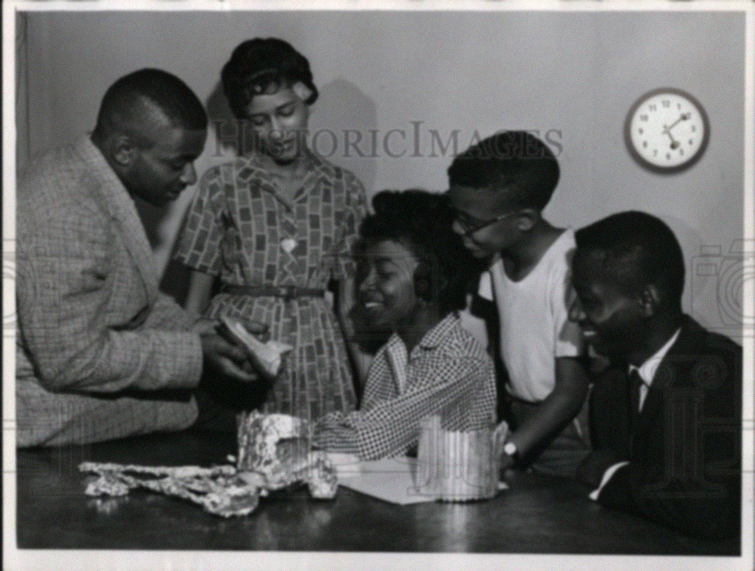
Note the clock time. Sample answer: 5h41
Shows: 5h09
